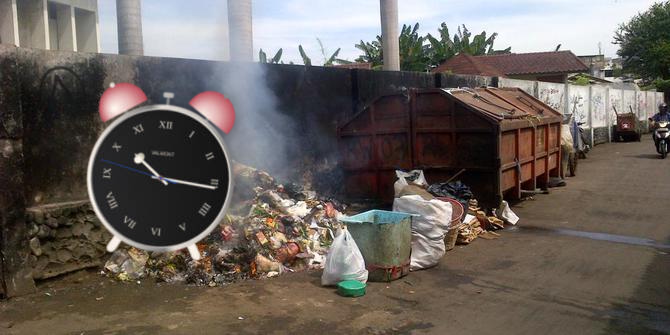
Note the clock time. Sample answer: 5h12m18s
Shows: 10h15m47s
